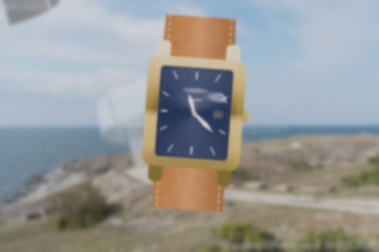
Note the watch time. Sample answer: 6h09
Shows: 11h22
